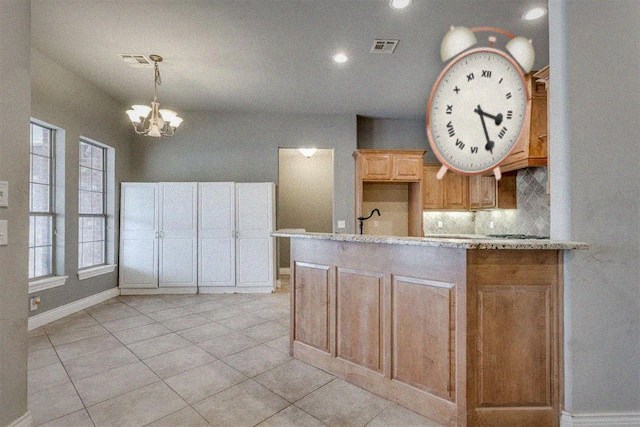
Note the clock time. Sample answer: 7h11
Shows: 3h25
